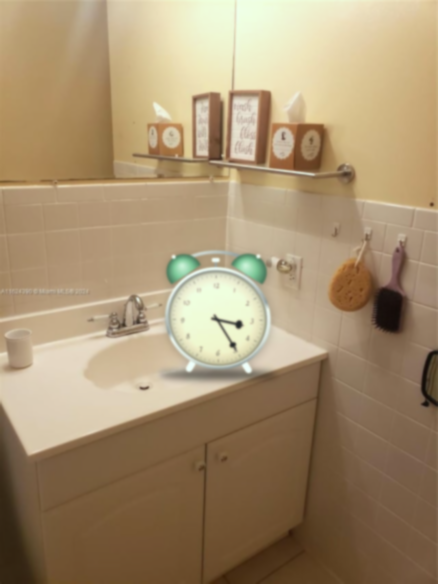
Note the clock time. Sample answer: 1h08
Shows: 3h25
